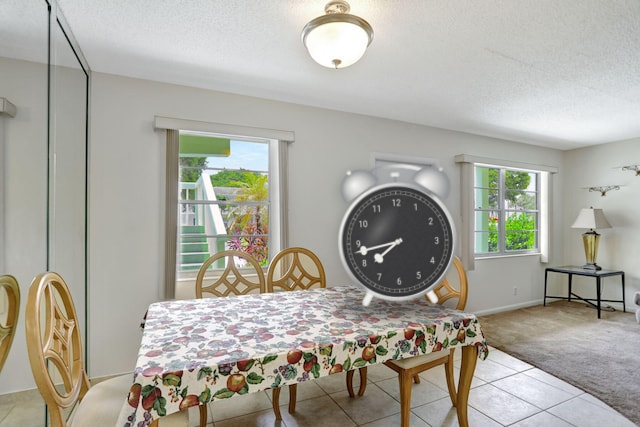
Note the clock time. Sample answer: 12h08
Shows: 7h43
